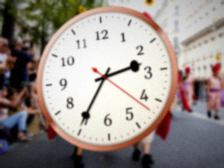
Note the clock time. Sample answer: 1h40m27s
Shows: 2h35m22s
